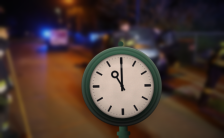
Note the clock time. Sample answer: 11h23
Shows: 11h00
